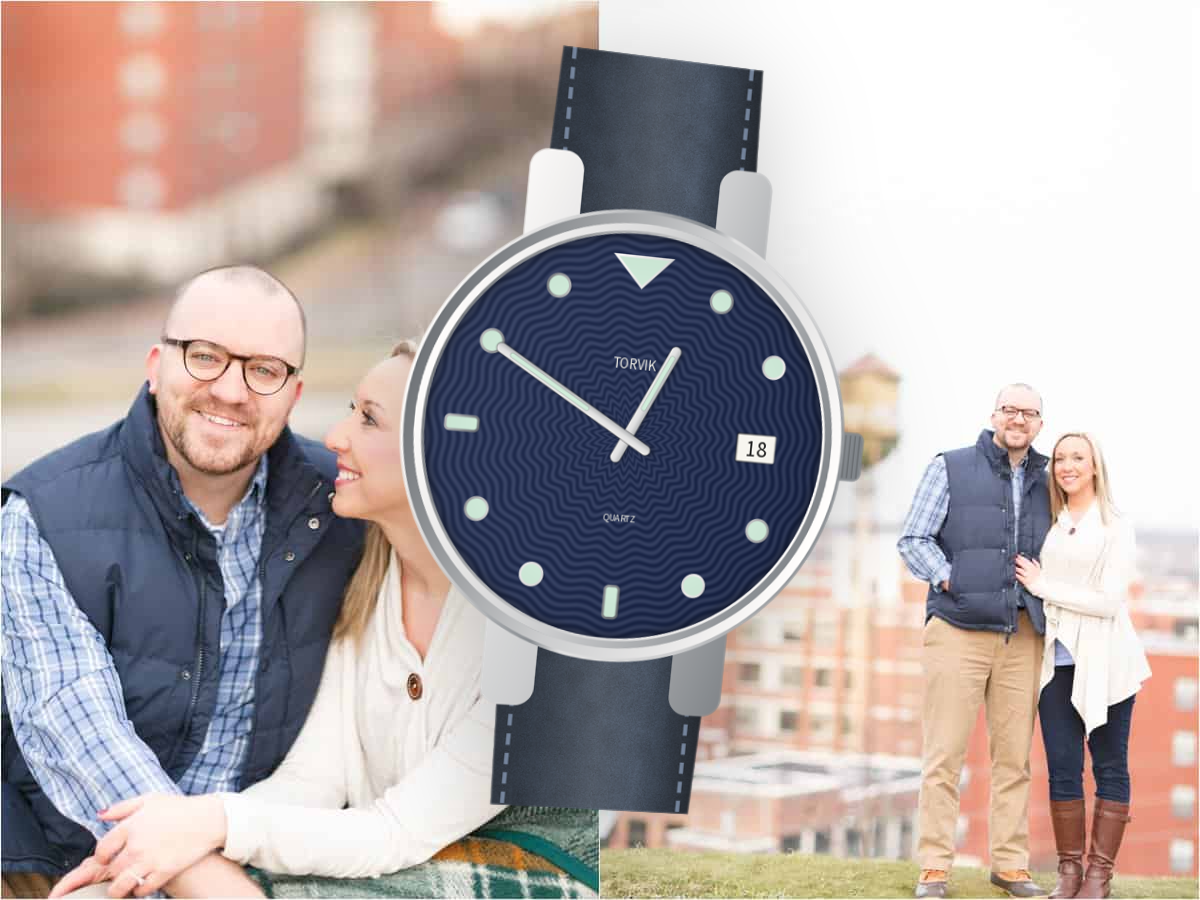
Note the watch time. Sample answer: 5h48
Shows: 12h50
